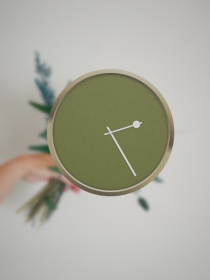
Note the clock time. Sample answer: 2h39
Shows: 2h25
